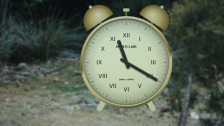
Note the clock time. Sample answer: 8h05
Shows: 11h20
